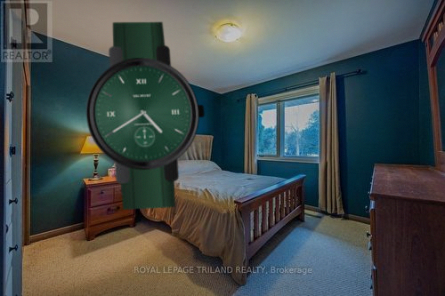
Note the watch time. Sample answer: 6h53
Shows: 4h40
